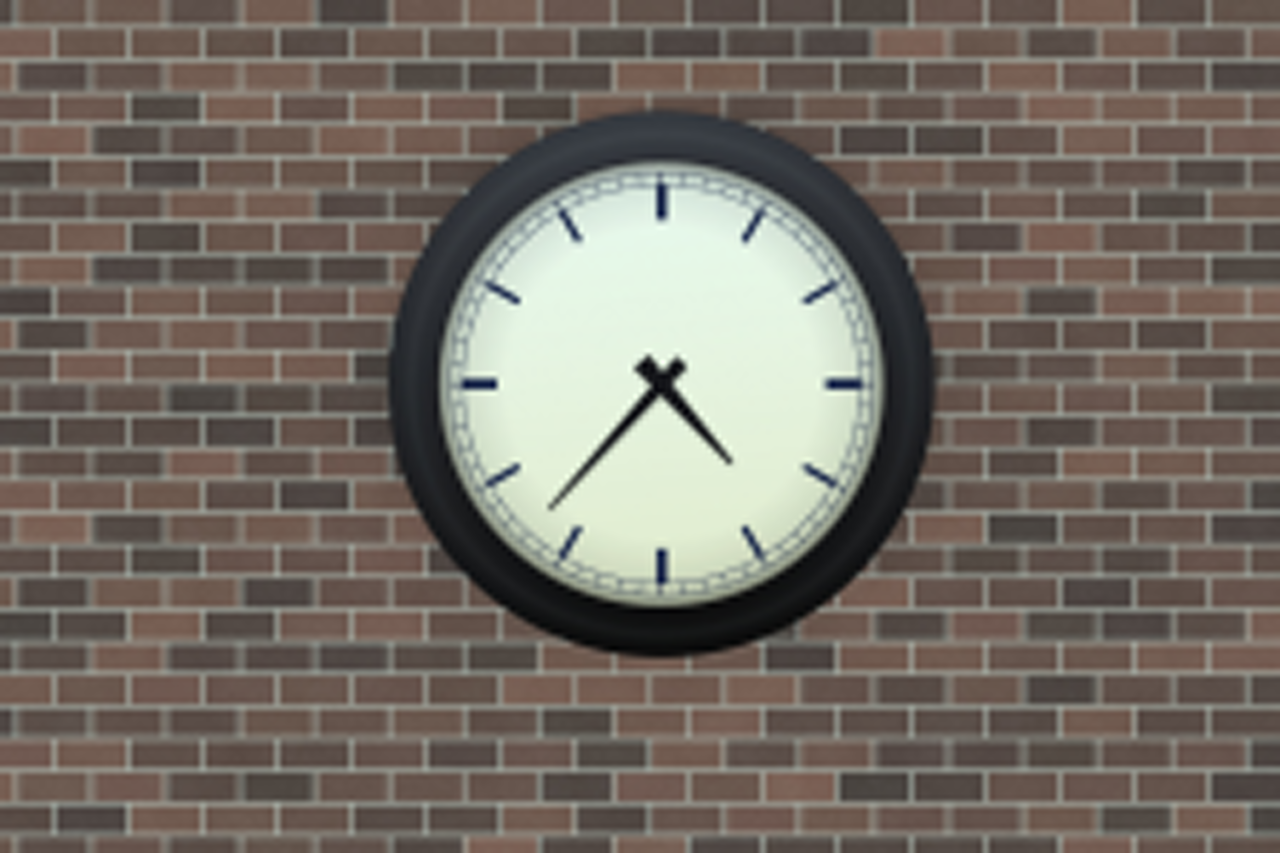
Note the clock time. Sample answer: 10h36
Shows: 4h37
